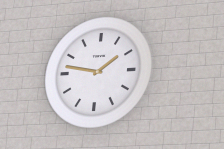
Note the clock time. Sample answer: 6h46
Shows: 1h47
